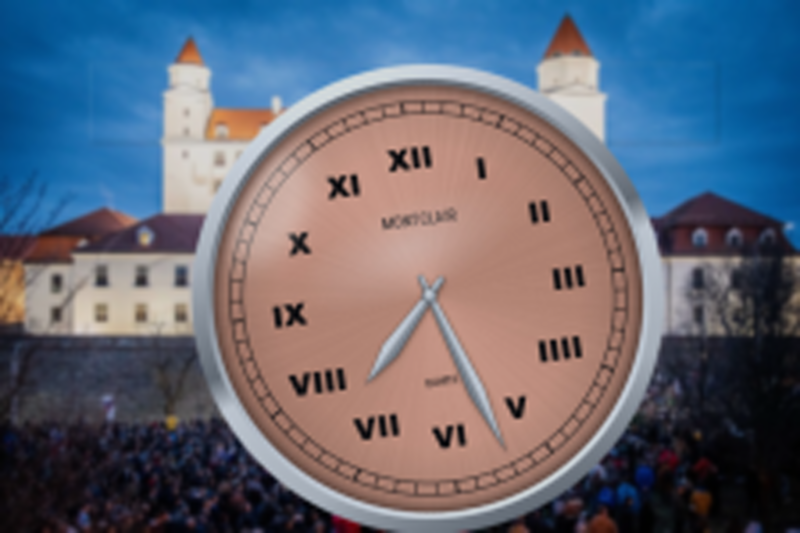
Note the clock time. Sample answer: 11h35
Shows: 7h27
